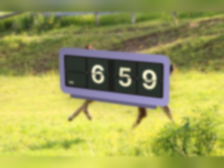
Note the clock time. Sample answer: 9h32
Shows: 6h59
